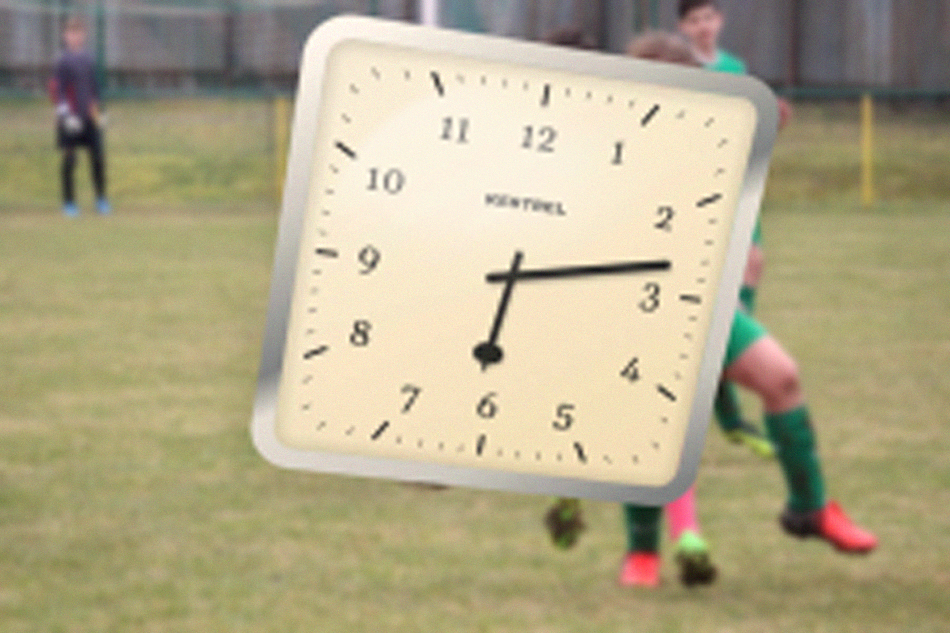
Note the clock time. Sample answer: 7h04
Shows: 6h13
